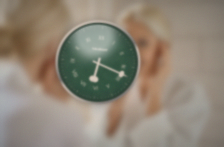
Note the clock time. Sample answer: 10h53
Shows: 6h18
